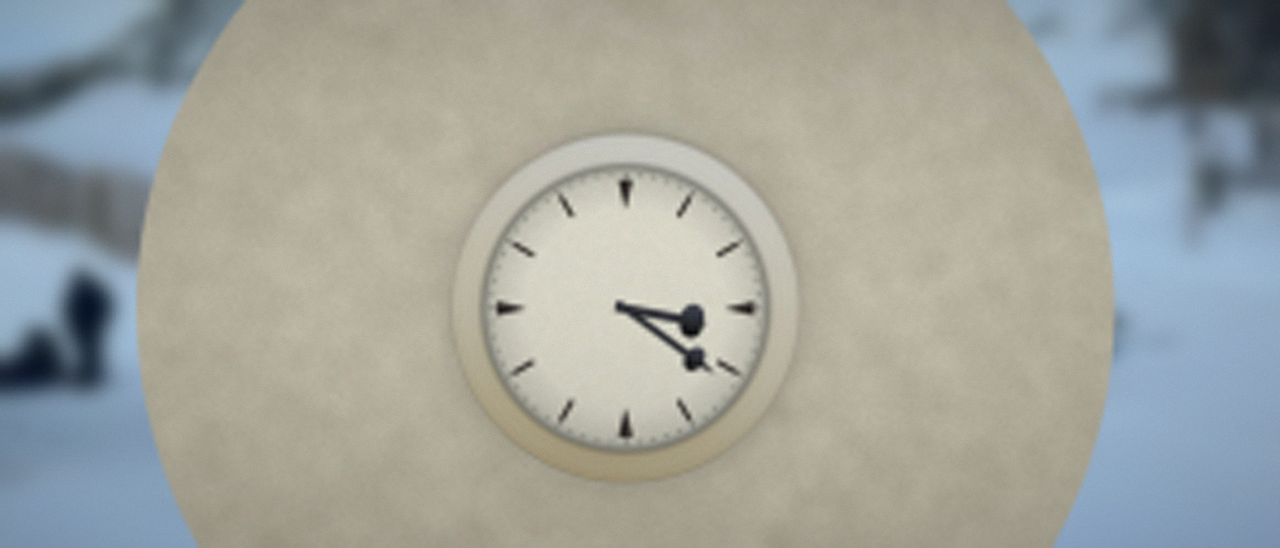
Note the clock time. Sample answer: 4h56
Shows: 3h21
